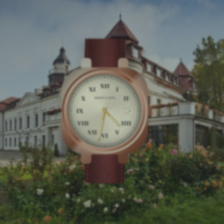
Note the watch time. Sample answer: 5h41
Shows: 4h32
